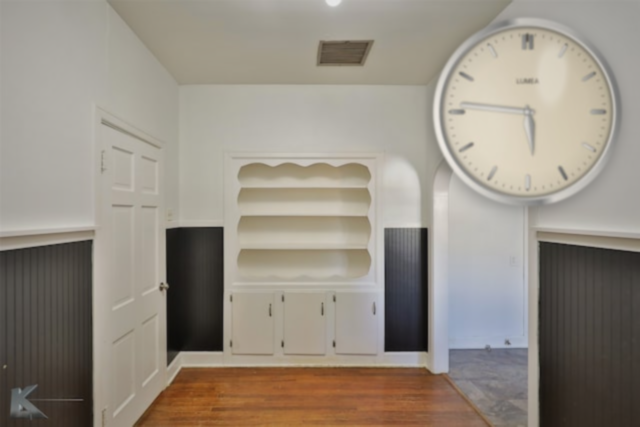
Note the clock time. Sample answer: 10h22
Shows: 5h46
